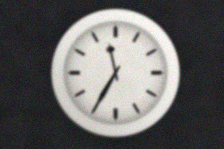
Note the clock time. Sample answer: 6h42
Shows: 11h35
